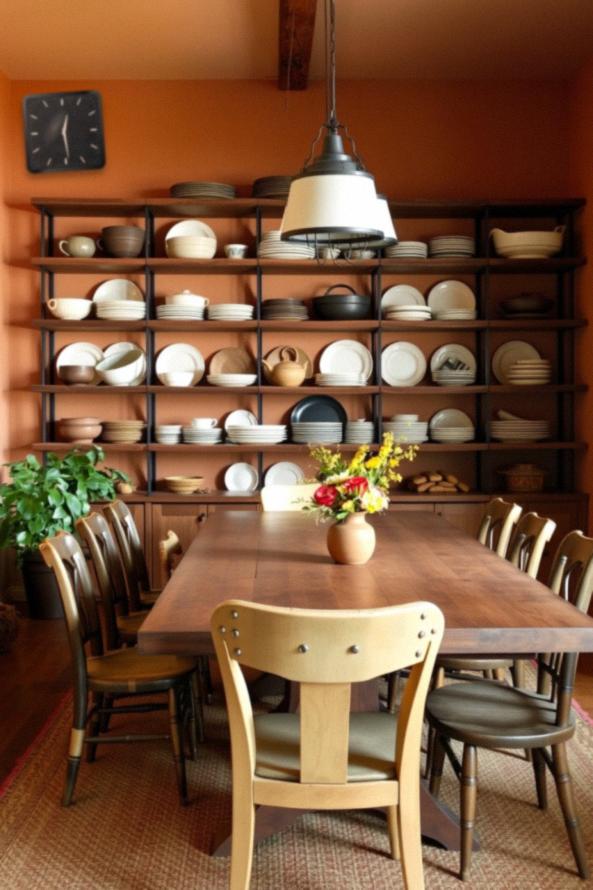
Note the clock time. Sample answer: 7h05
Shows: 12h29
